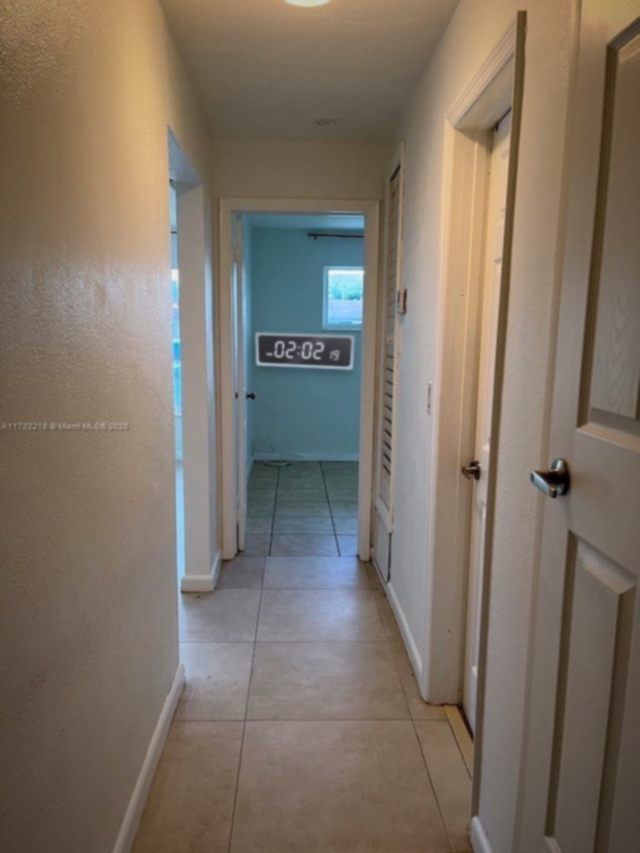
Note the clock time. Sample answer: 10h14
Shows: 2h02
